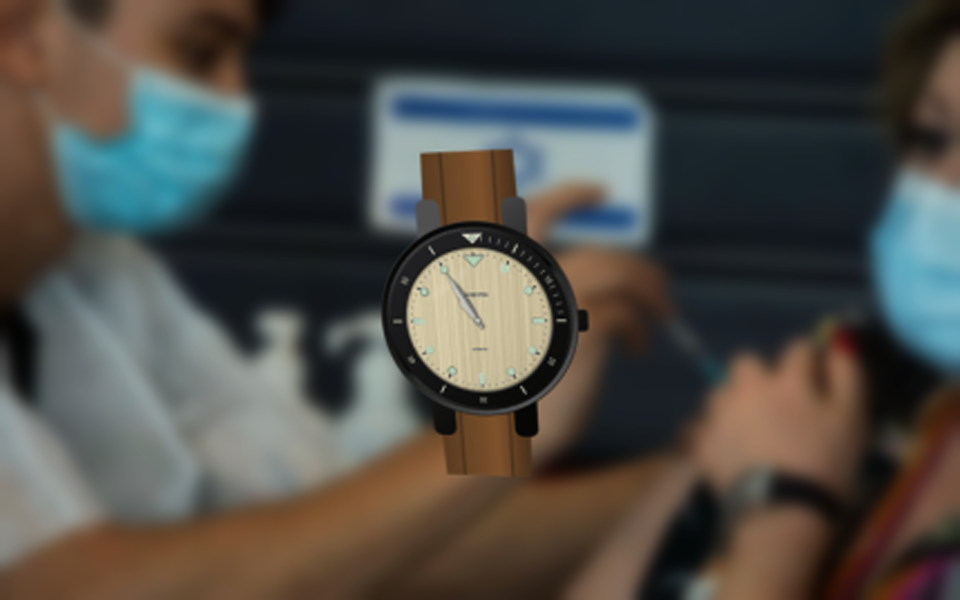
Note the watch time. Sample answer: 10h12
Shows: 10h55
